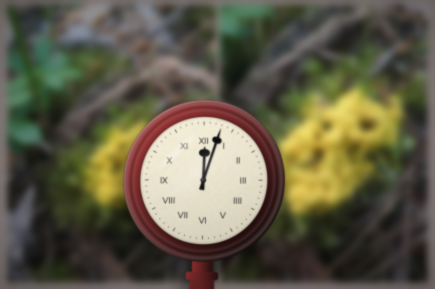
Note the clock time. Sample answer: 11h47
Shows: 12h03
